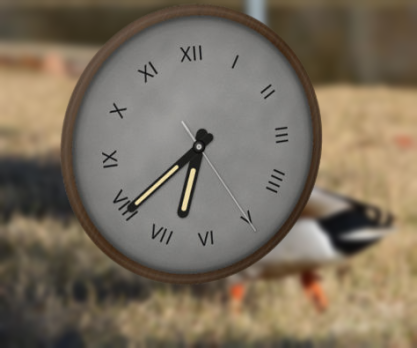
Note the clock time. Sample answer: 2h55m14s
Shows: 6h39m25s
